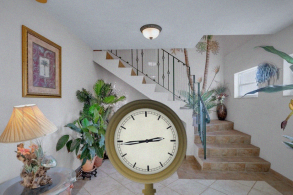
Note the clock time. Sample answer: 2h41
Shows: 2h44
